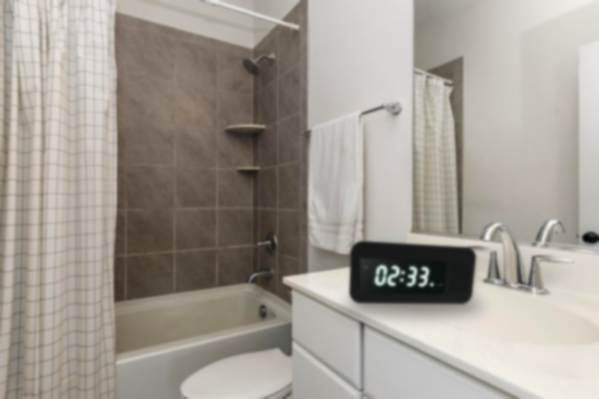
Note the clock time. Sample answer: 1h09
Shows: 2h33
